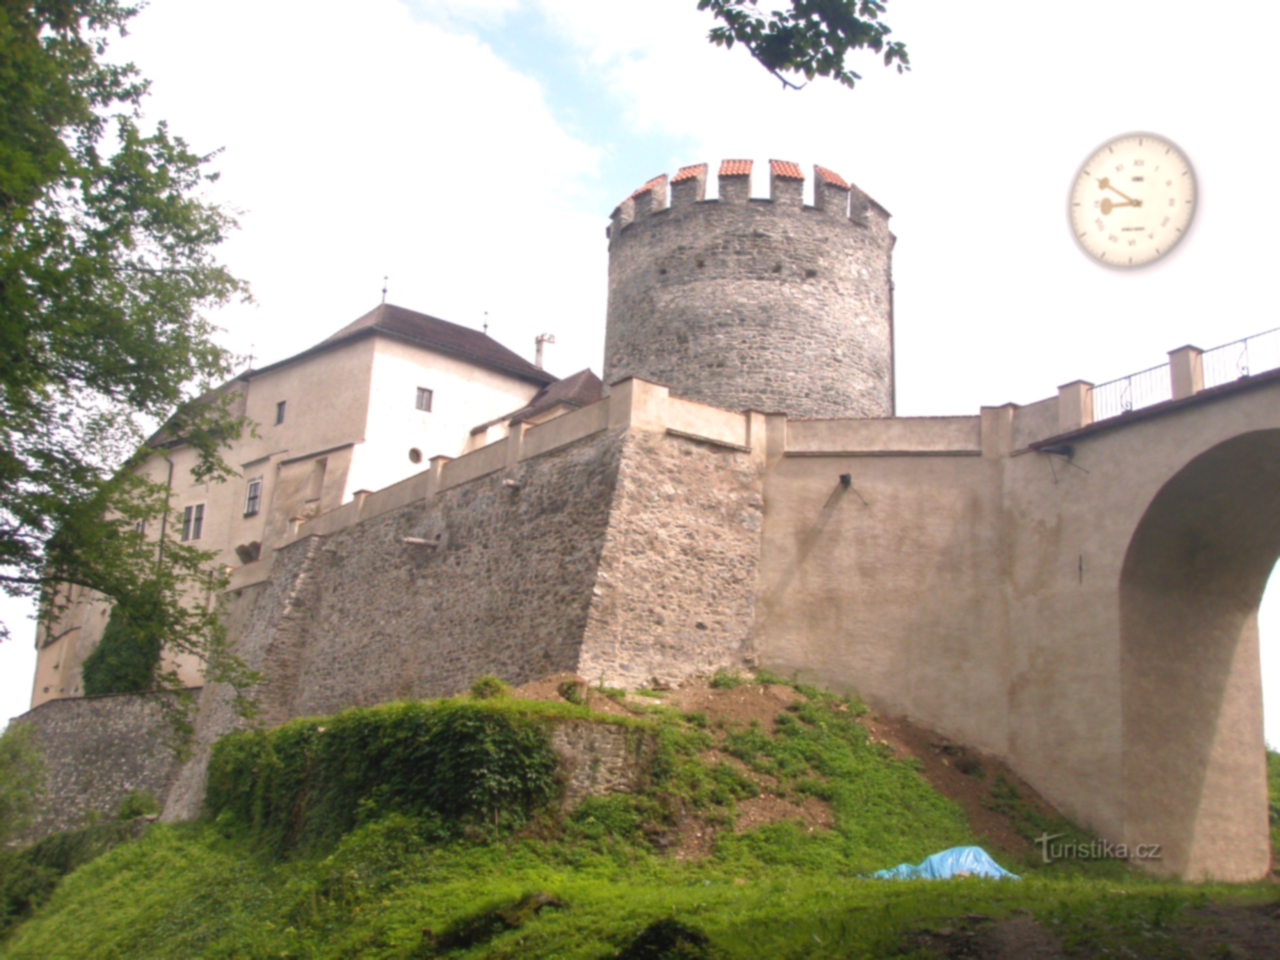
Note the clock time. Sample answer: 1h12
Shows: 8h50
